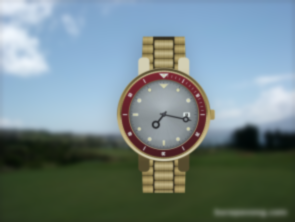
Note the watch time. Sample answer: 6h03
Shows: 7h17
